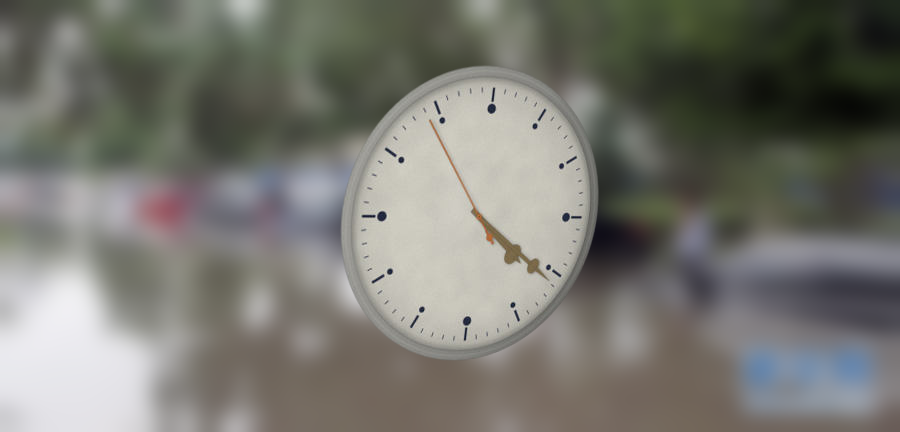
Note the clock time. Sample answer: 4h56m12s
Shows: 4h20m54s
